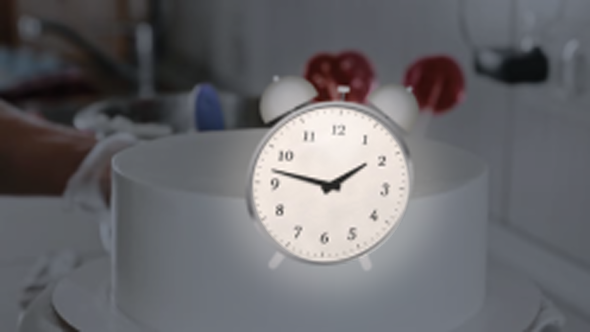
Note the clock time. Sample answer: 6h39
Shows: 1h47
